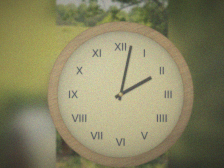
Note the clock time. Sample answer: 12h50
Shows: 2h02
